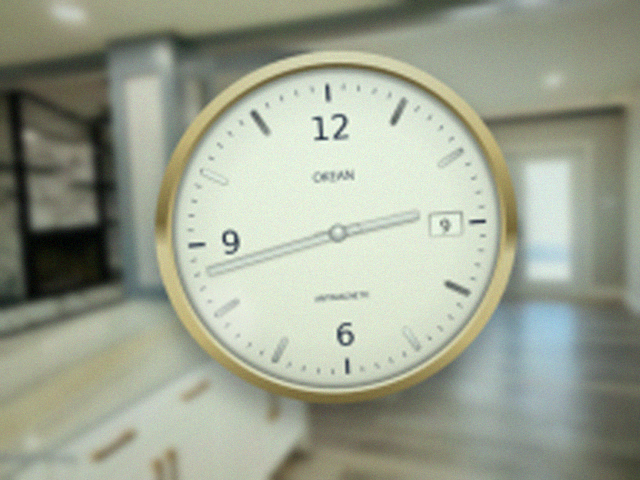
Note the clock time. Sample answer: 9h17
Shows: 2h43
